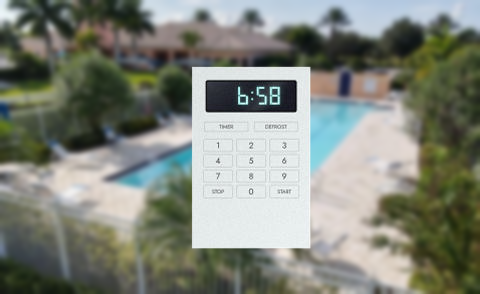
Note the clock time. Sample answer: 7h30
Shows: 6h58
